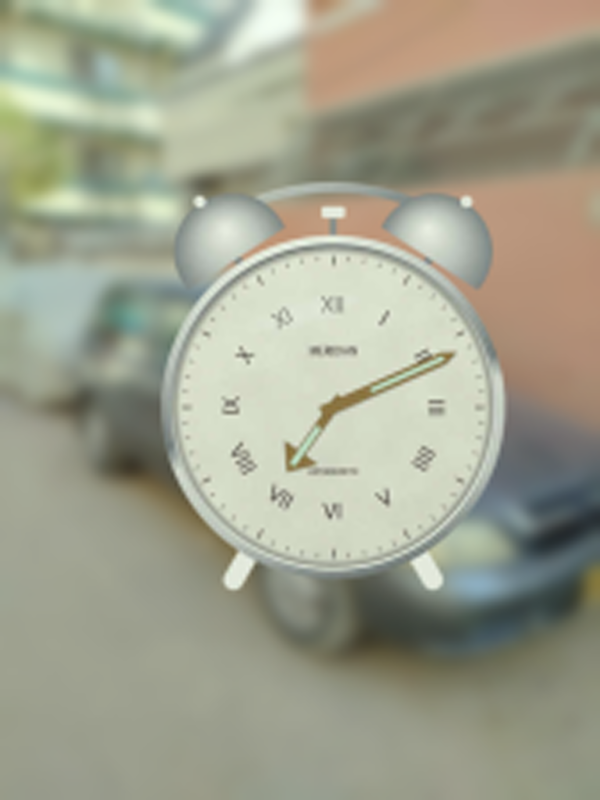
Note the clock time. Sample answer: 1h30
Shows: 7h11
